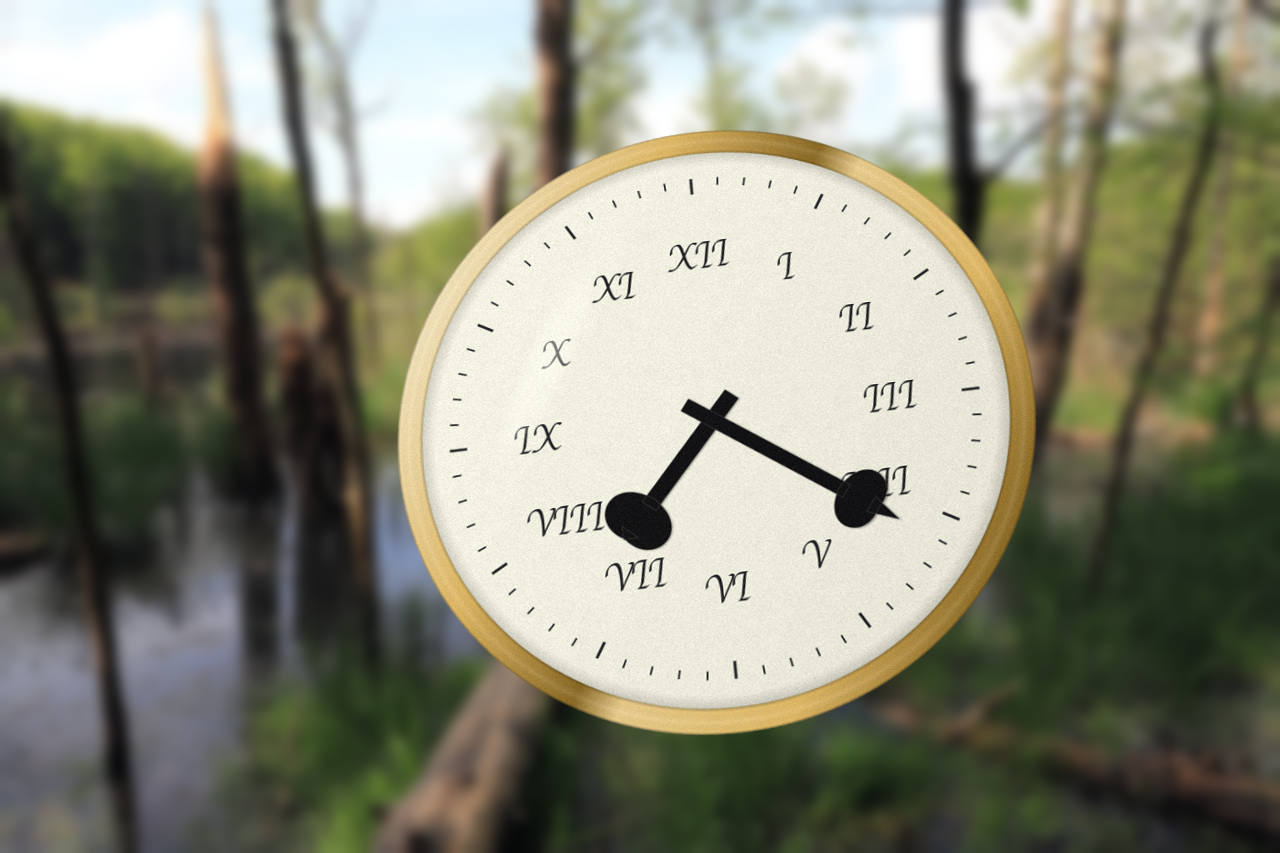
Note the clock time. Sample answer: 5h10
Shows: 7h21
